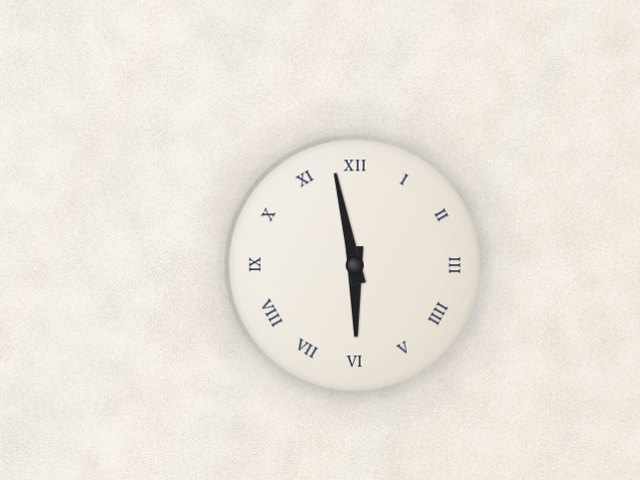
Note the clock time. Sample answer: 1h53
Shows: 5h58
